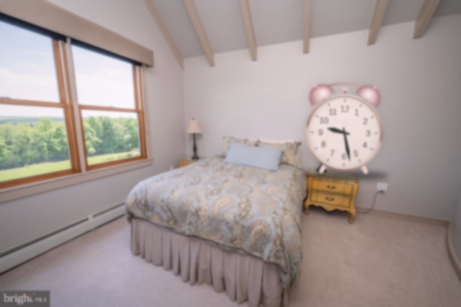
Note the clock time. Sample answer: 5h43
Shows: 9h28
